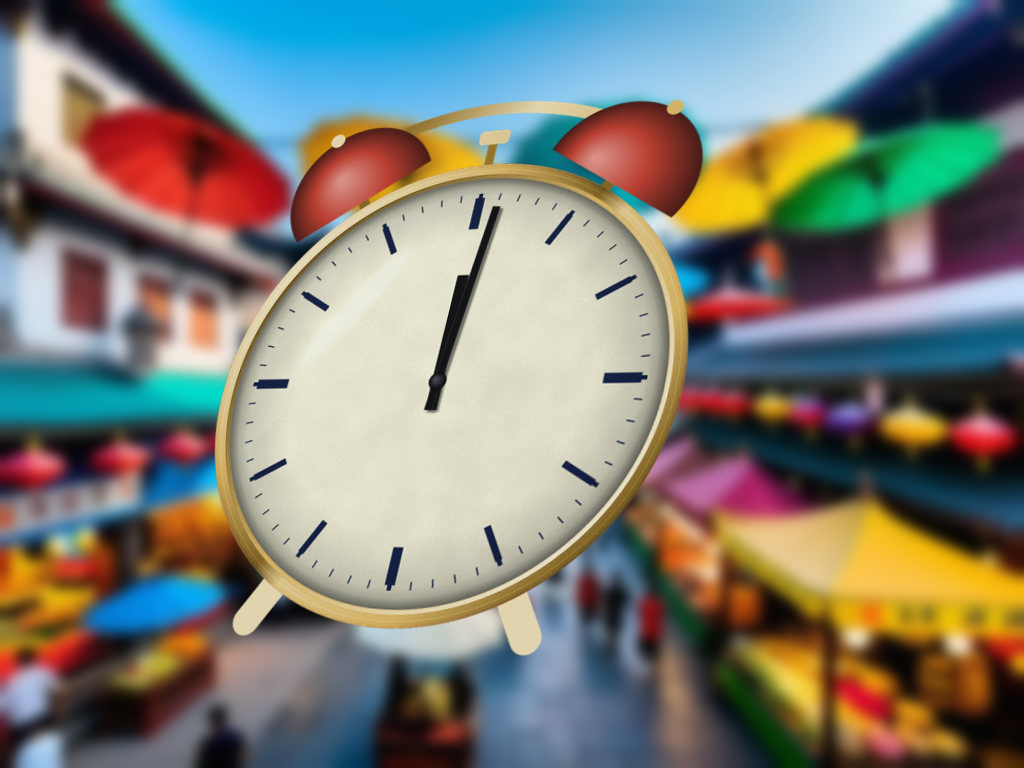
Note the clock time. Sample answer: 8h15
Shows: 12h01
